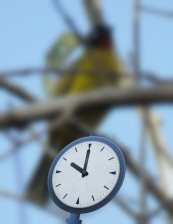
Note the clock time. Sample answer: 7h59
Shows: 10h00
